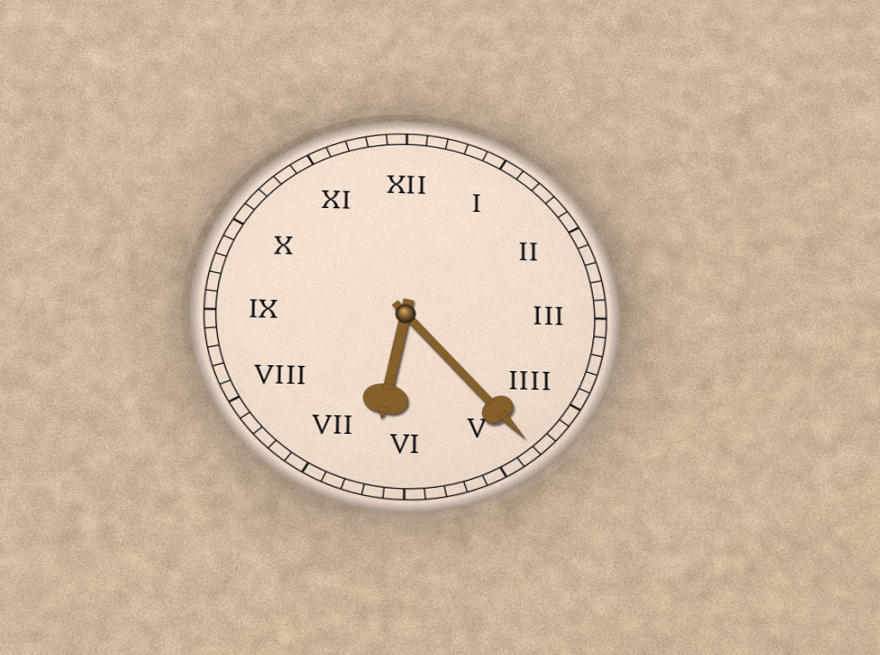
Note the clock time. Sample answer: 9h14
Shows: 6h23
